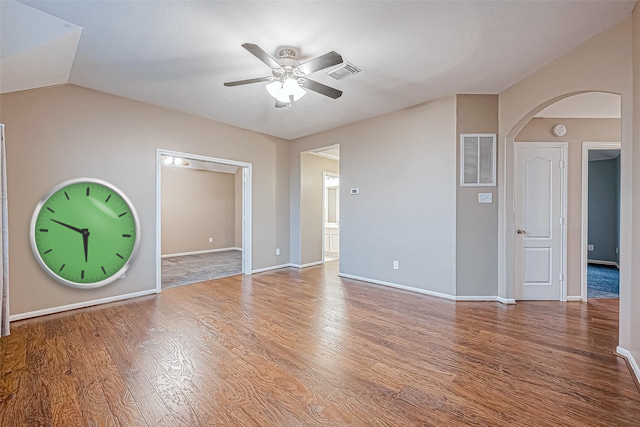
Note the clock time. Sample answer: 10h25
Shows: 5h48
